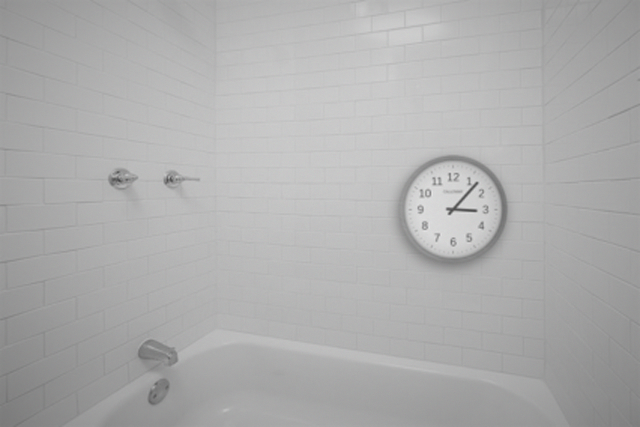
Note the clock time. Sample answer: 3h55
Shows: 3h07
